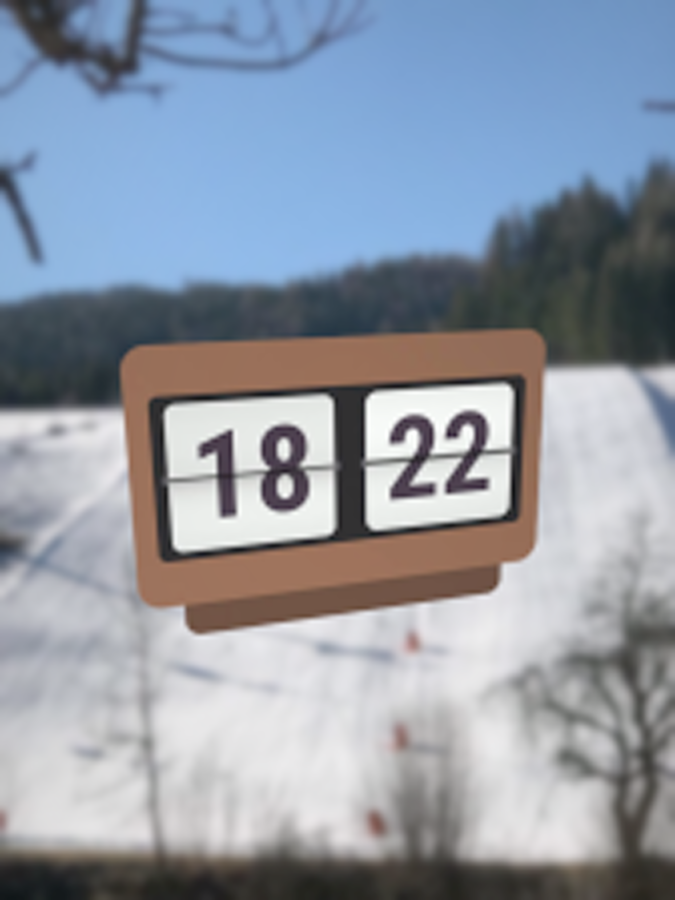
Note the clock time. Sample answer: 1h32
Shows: 18h22
